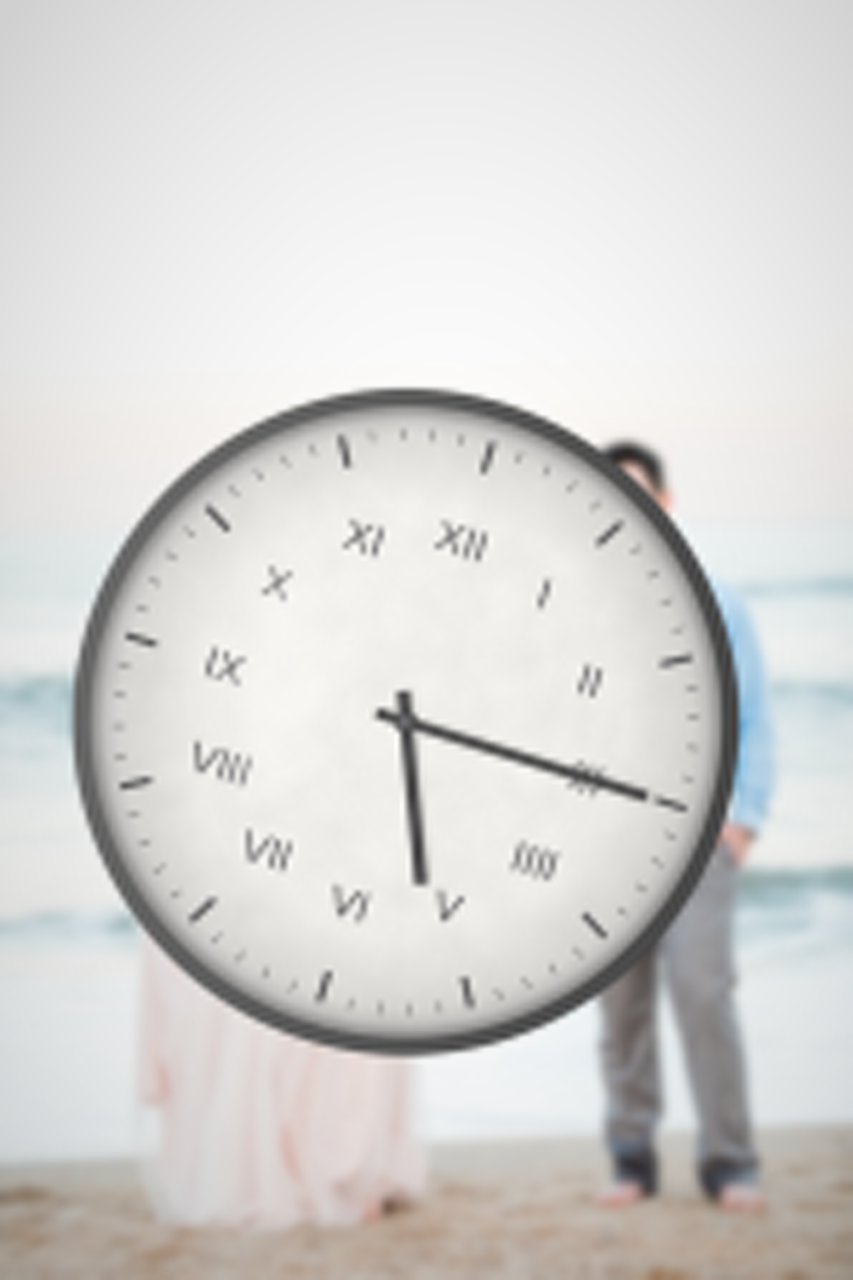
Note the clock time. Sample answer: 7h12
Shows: 5h15
